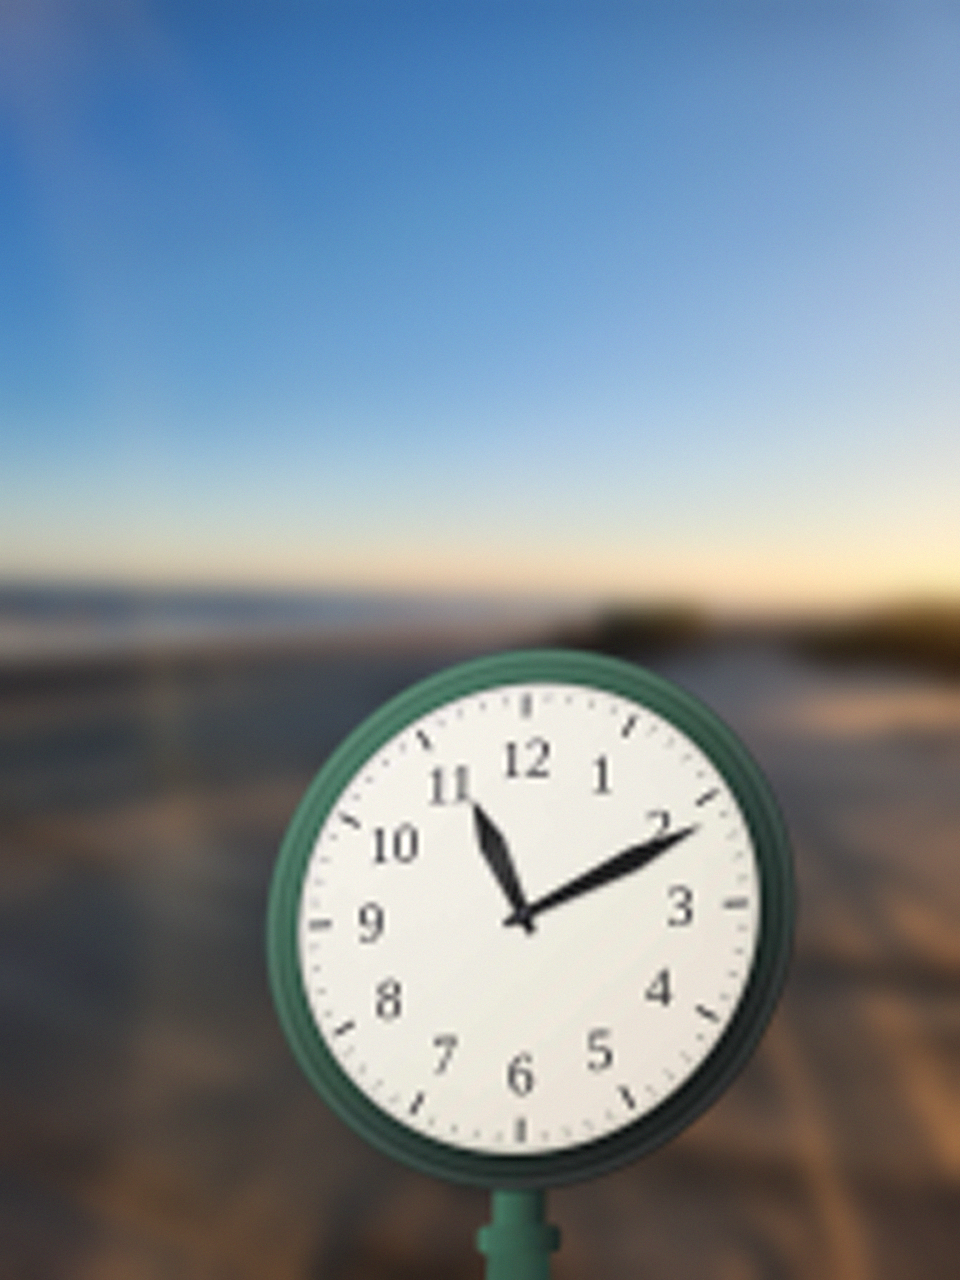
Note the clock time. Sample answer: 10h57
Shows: 11h11
